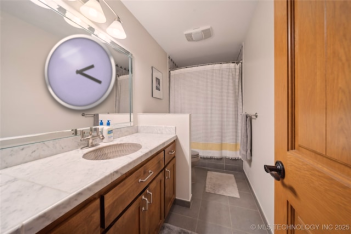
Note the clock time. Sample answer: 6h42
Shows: 2h19
